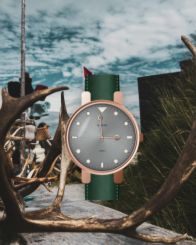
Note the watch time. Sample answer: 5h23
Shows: 2h59
